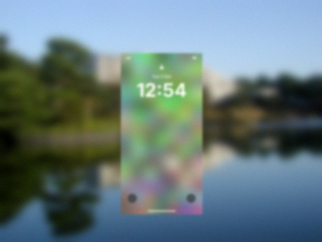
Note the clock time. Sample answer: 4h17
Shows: 12h54
